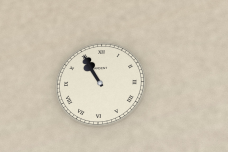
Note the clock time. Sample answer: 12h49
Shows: 10h55
